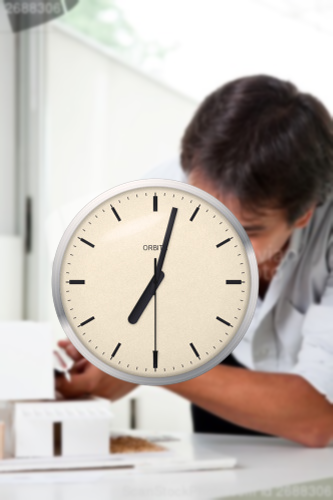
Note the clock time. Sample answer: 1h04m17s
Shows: 7h02m30s
